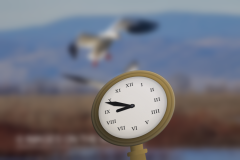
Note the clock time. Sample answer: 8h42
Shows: 8h49
